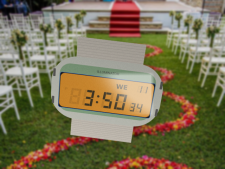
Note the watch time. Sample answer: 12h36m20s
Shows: 3h50m34s
